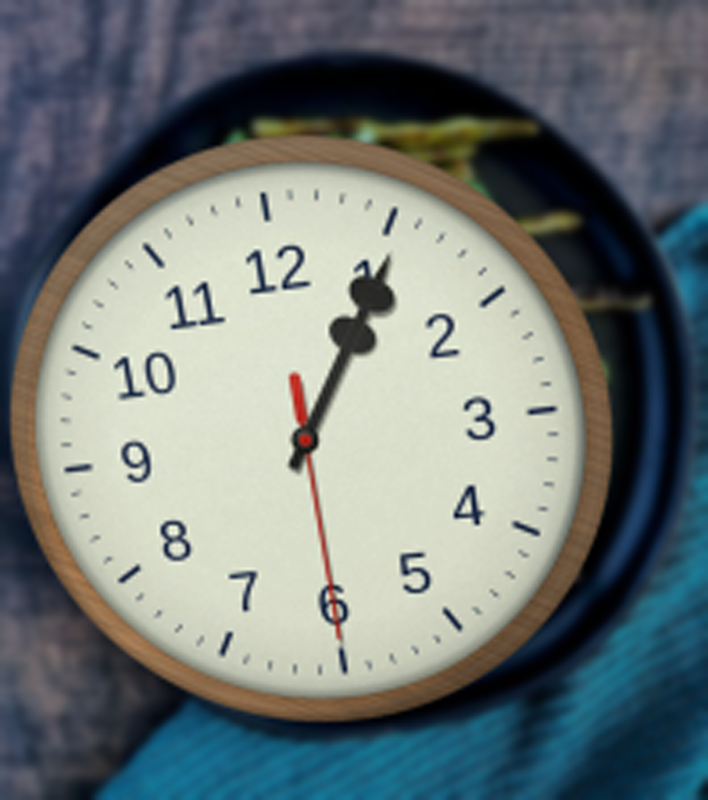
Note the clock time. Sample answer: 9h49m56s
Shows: 1h05m30s
